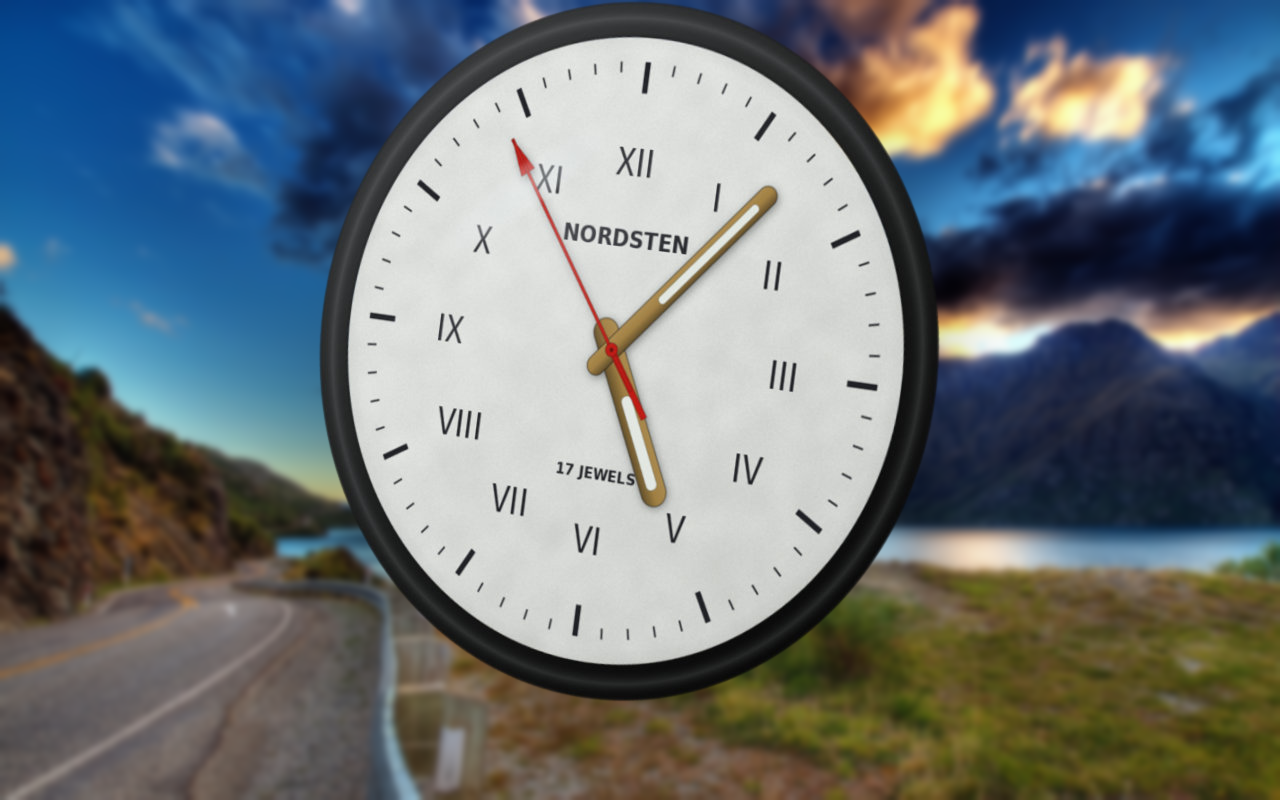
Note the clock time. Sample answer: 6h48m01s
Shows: 5h06m54s
